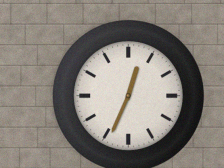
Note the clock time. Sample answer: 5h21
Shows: 12h34
